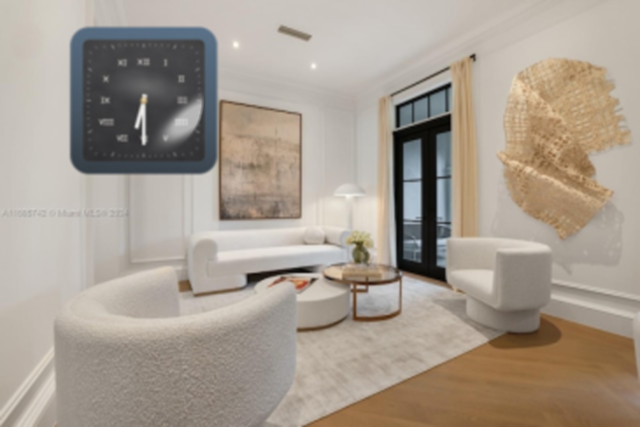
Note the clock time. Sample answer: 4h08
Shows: 6h30
